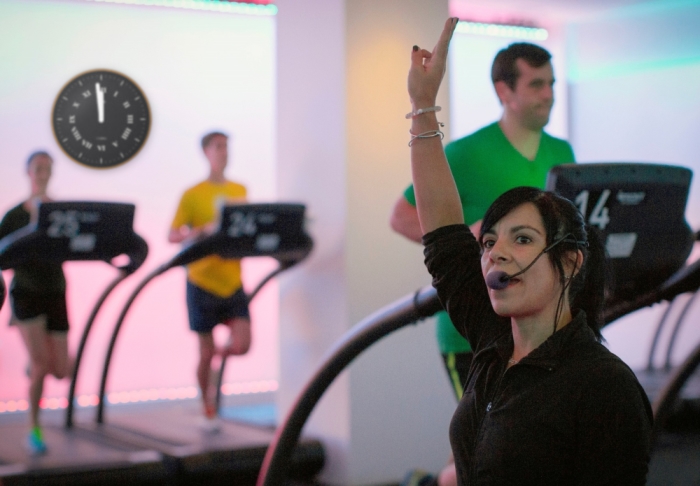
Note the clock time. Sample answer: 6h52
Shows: 11h59
